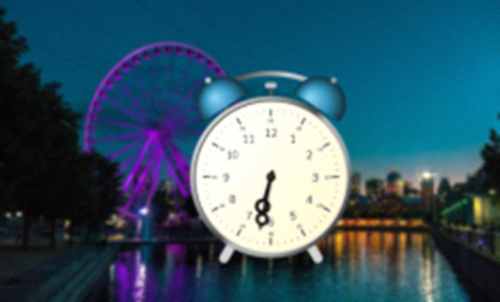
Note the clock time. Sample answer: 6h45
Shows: 6h32
